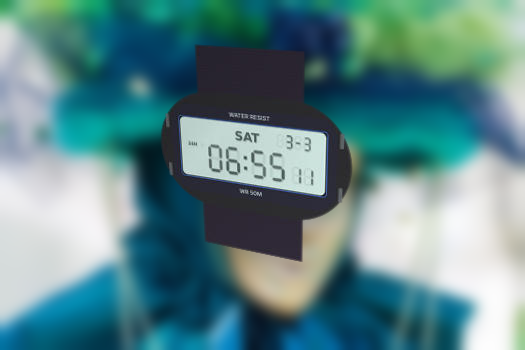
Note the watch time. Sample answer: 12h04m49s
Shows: 6h55m11s
